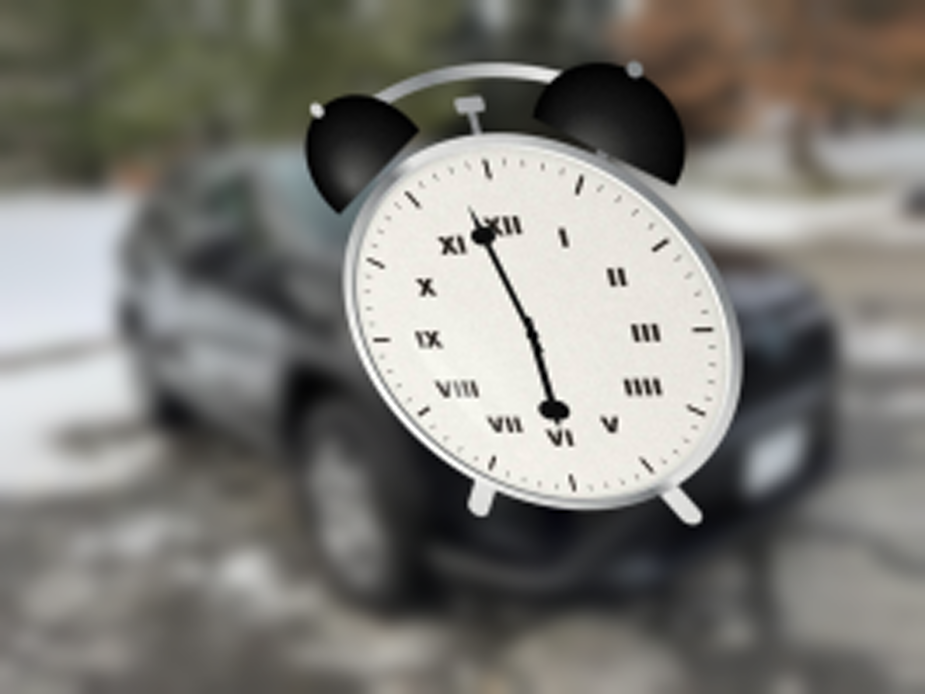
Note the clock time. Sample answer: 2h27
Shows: 5h58
